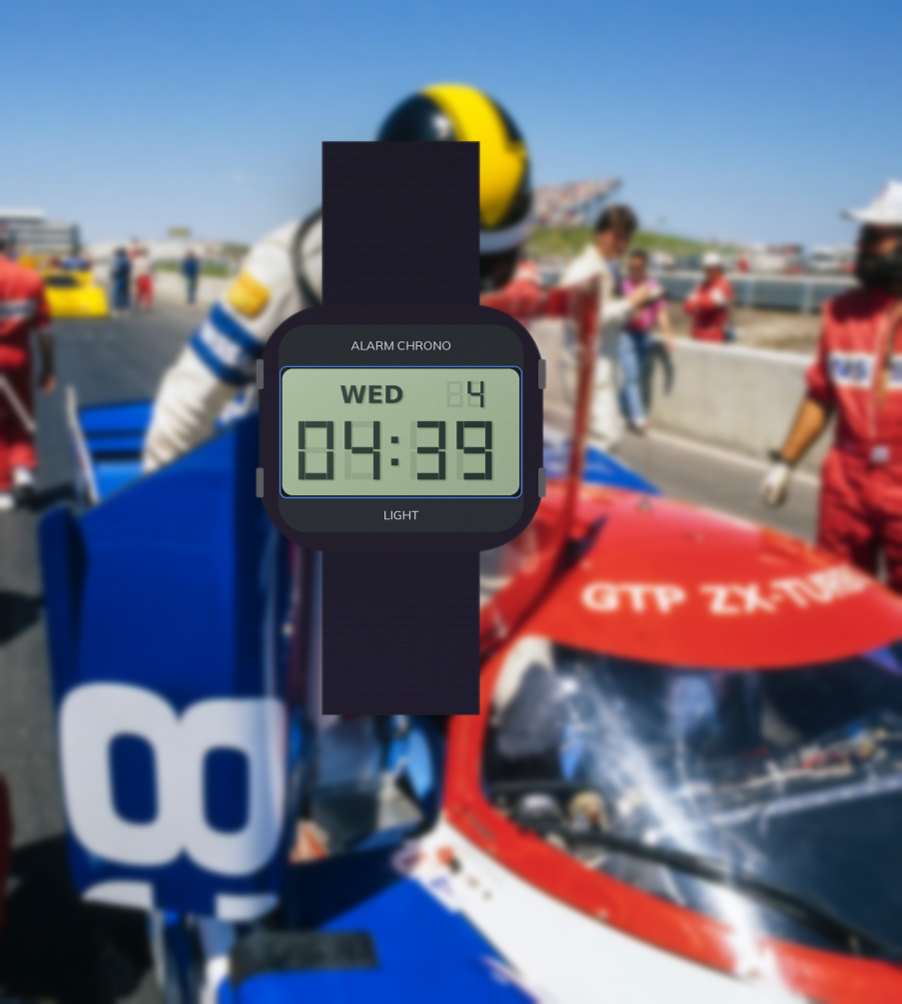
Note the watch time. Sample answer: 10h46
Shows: 4h39
